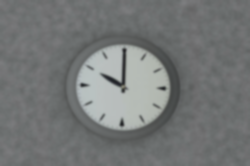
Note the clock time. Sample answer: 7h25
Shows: 10h00
